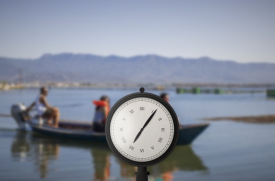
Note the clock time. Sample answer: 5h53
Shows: 7h06
